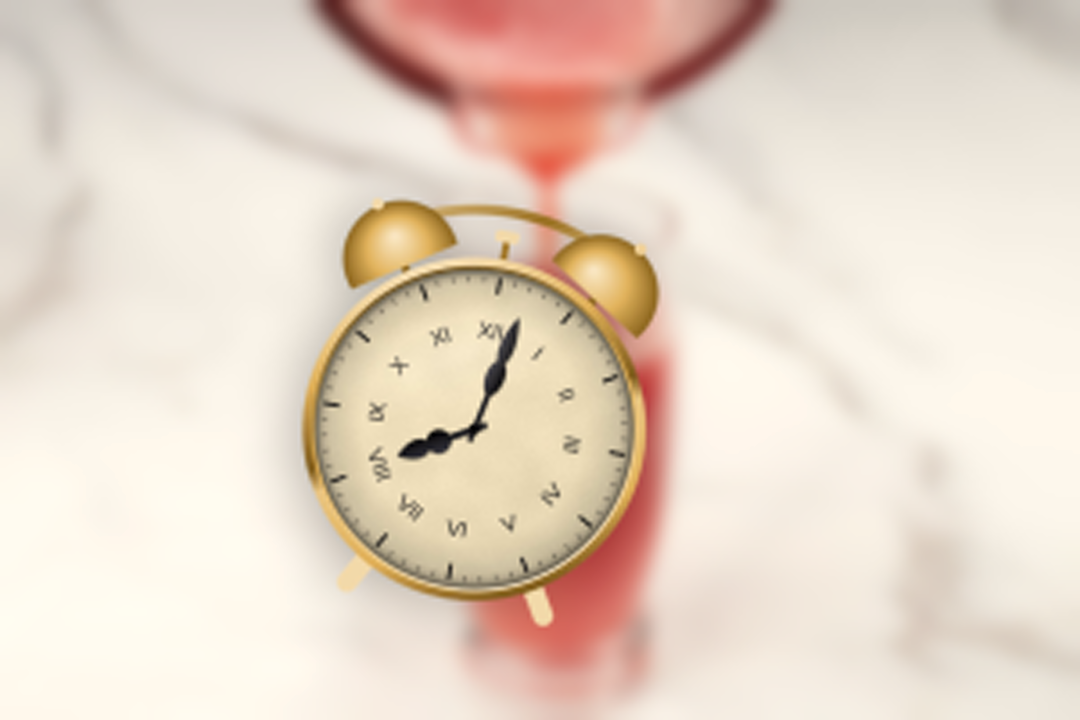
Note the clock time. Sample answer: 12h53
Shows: 8h02
